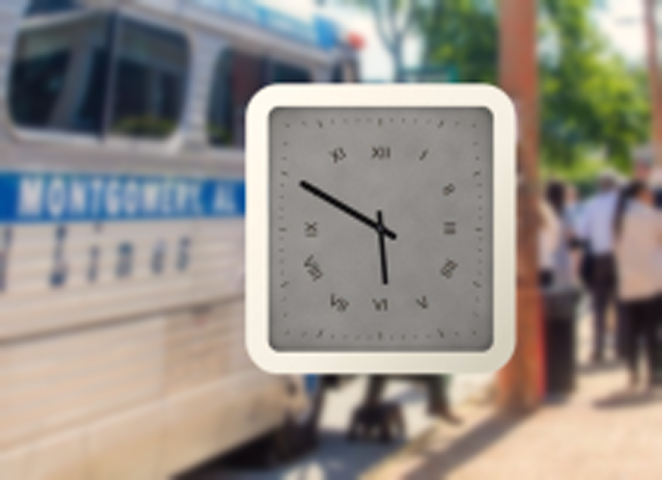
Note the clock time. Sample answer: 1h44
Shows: 5h50
